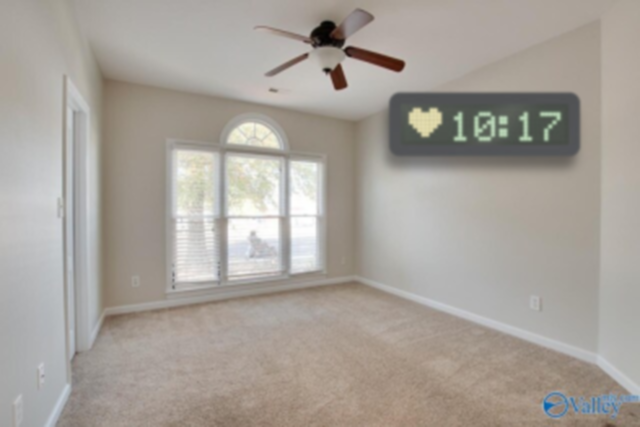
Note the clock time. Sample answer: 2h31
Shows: 10h17
